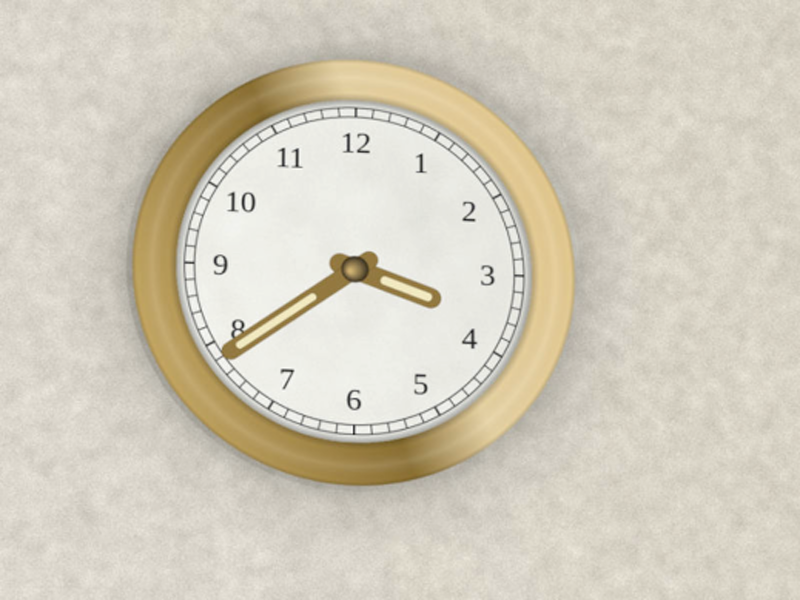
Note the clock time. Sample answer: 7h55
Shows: 3h39
